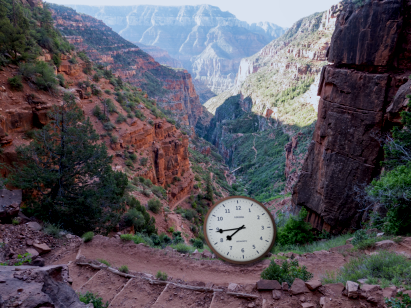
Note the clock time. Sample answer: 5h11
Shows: 7h44
